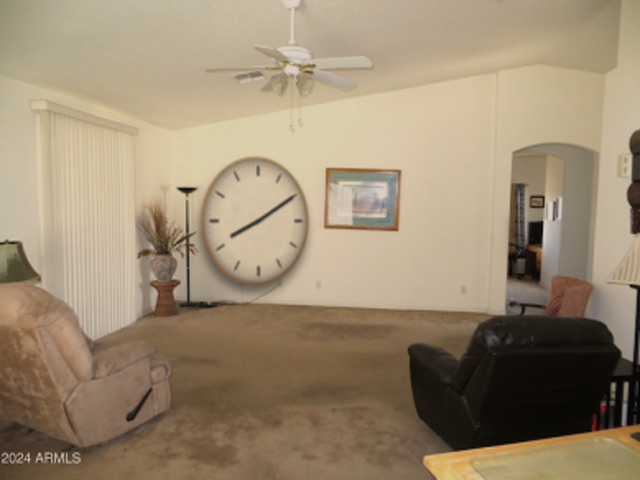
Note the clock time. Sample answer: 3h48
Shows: 8h10
